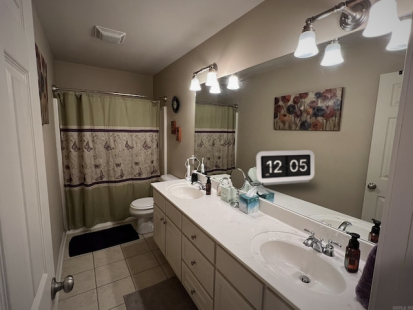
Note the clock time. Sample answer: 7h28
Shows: 12h05
